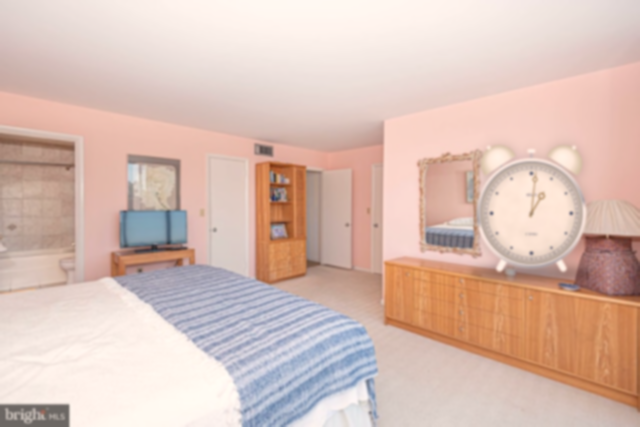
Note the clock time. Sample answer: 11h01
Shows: 1h01
